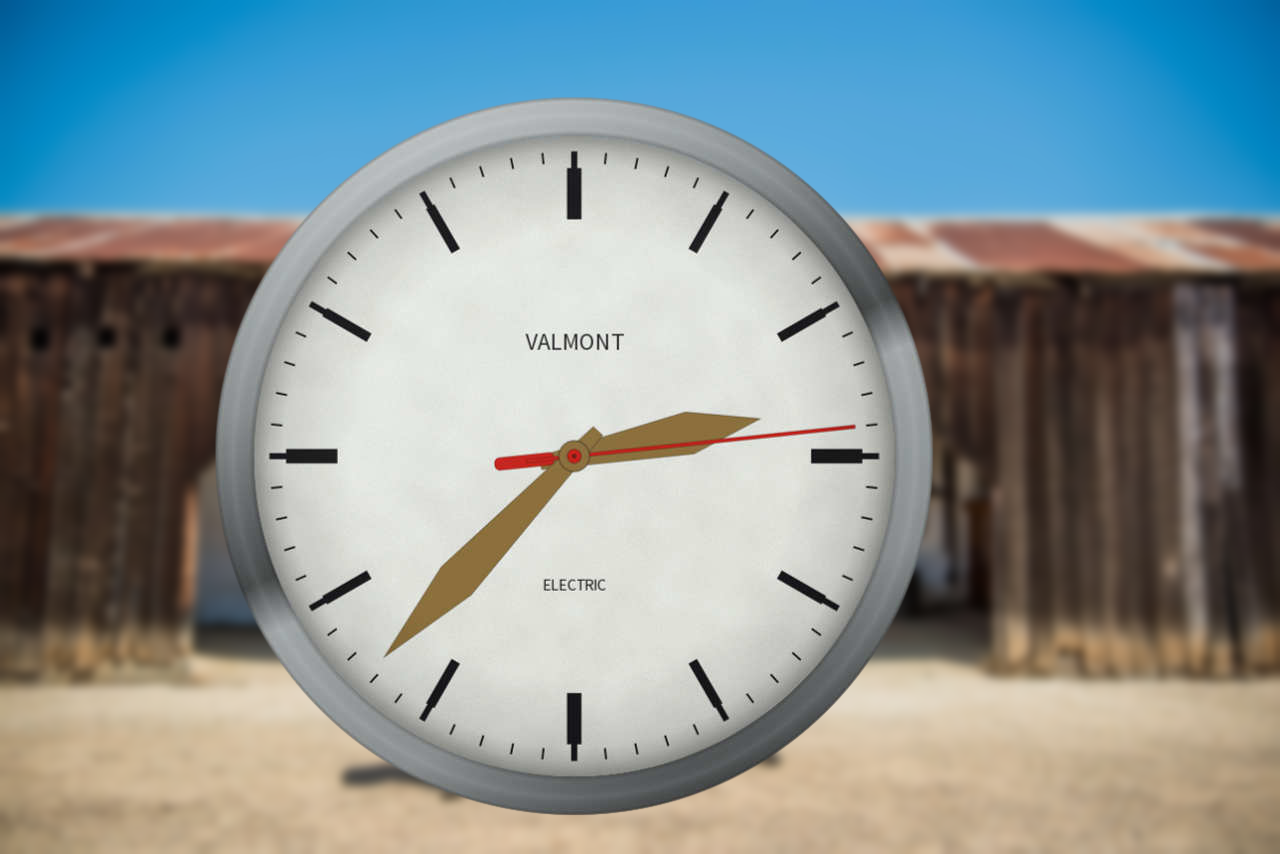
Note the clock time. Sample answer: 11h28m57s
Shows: 2h37m14s
